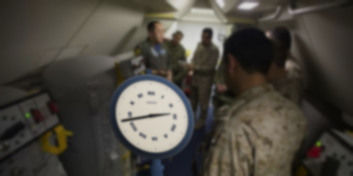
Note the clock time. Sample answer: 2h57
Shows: 2h43
